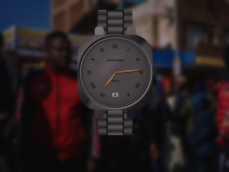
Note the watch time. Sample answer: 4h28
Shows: 7h14
